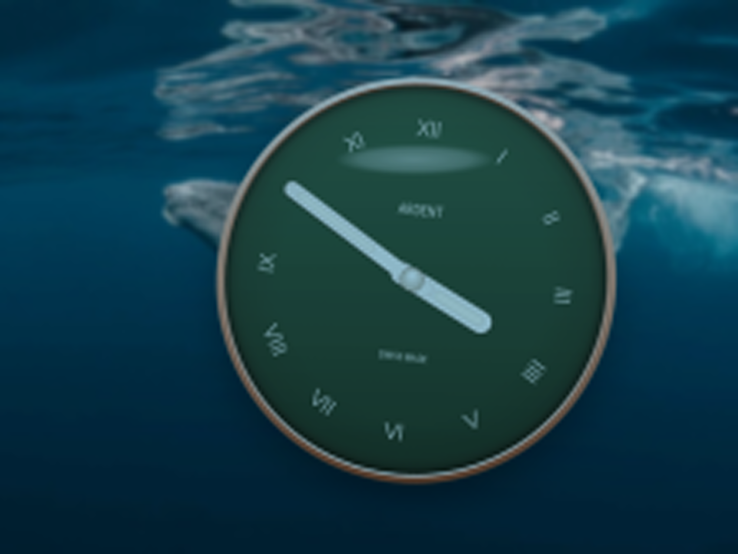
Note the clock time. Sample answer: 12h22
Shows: 3h50
